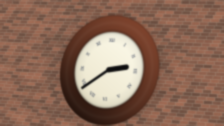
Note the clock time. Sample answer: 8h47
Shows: 2h39
